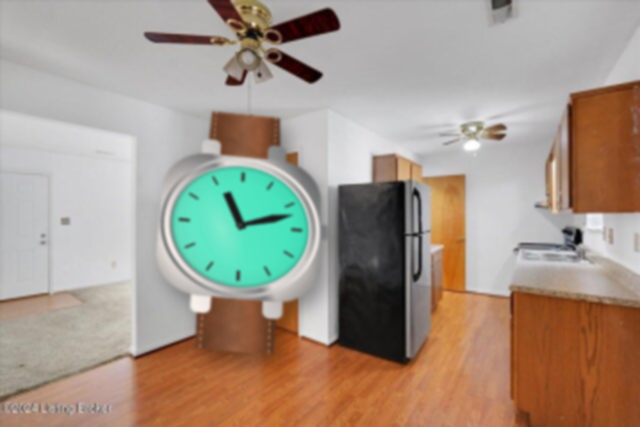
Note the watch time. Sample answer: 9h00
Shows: 11h12
